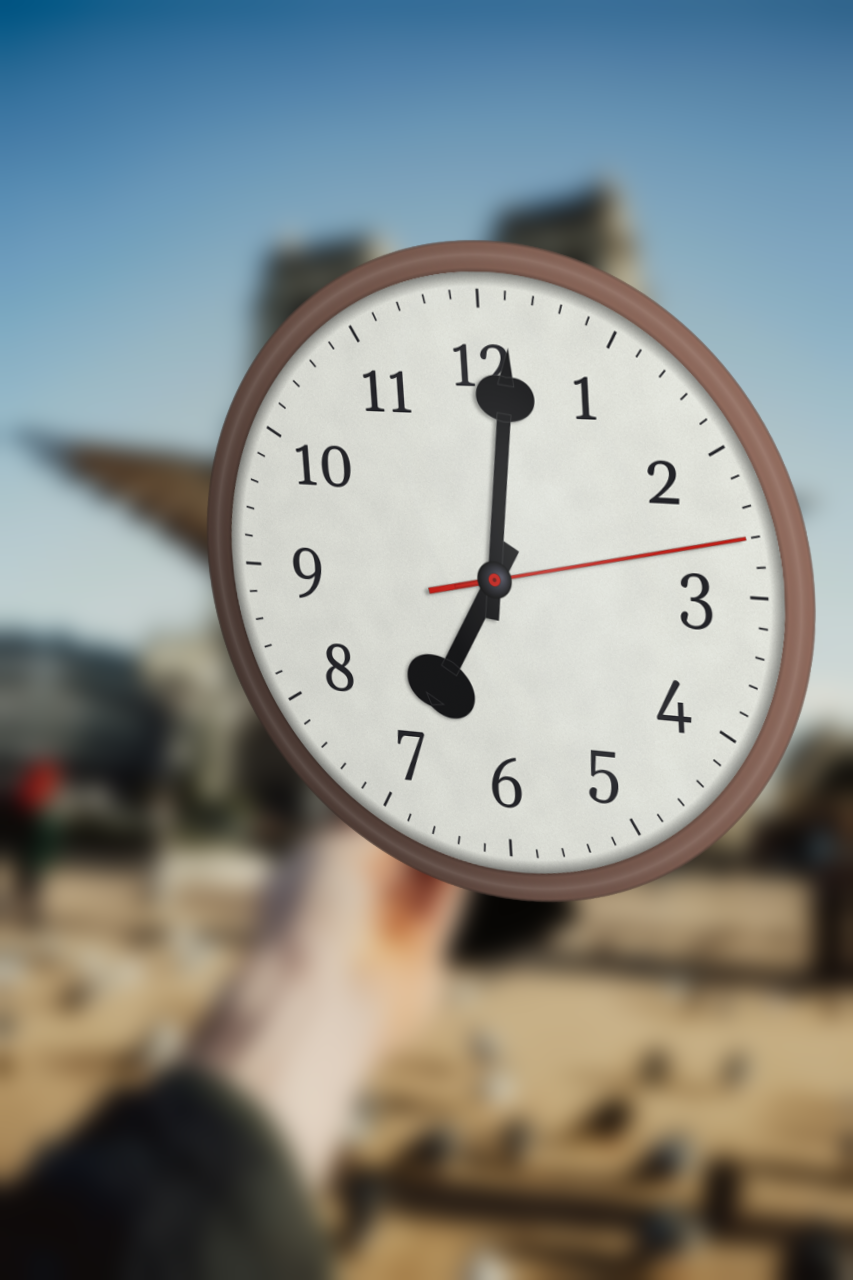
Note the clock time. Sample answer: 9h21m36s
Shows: 7h01m13s
